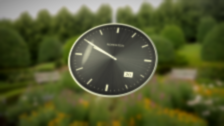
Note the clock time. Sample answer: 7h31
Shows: 9h50
